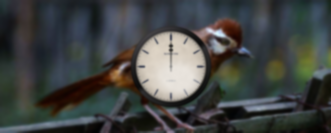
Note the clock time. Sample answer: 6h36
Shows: 12h00
